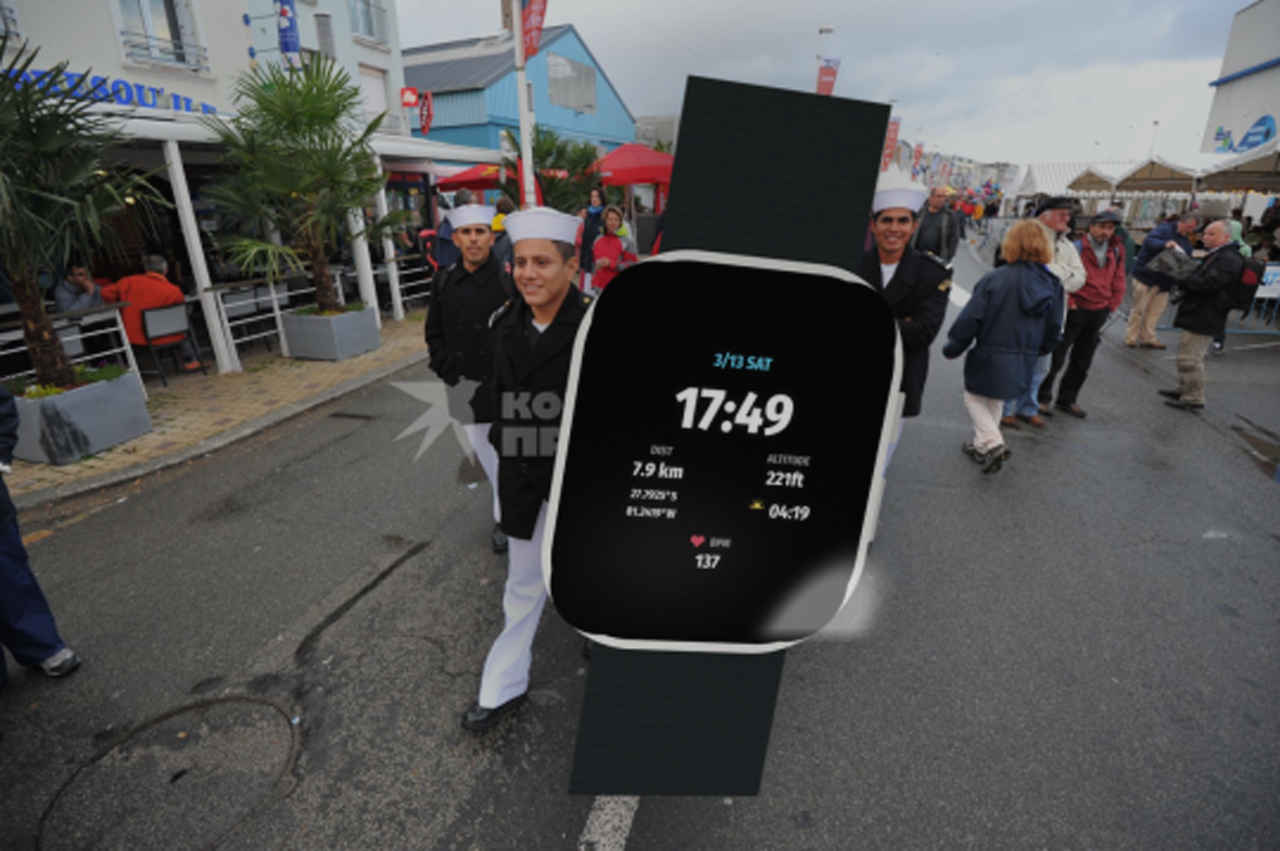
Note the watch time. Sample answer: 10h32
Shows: 17h49
